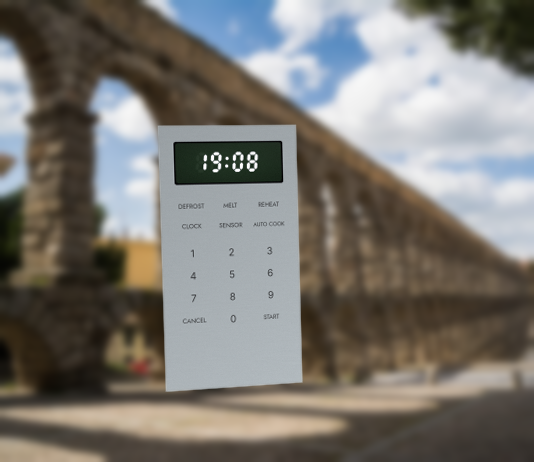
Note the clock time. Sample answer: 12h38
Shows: 19h08
